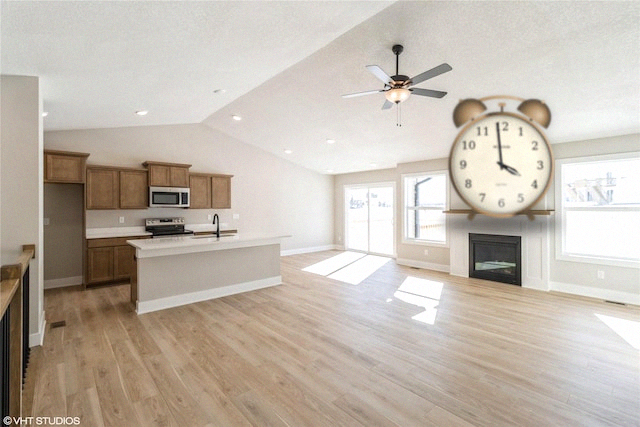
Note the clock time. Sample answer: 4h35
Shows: 3h59
